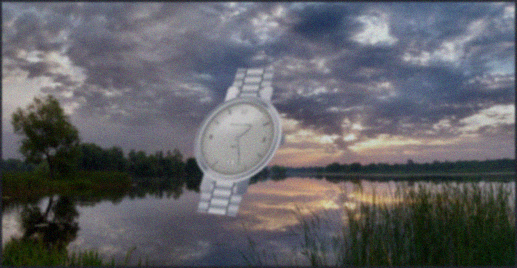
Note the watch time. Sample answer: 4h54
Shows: 1h27
